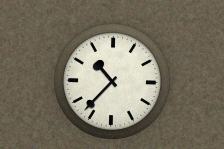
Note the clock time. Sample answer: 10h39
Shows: 10h37
